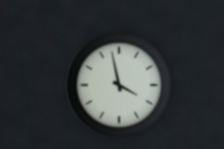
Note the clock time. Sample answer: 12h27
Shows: 3h58
